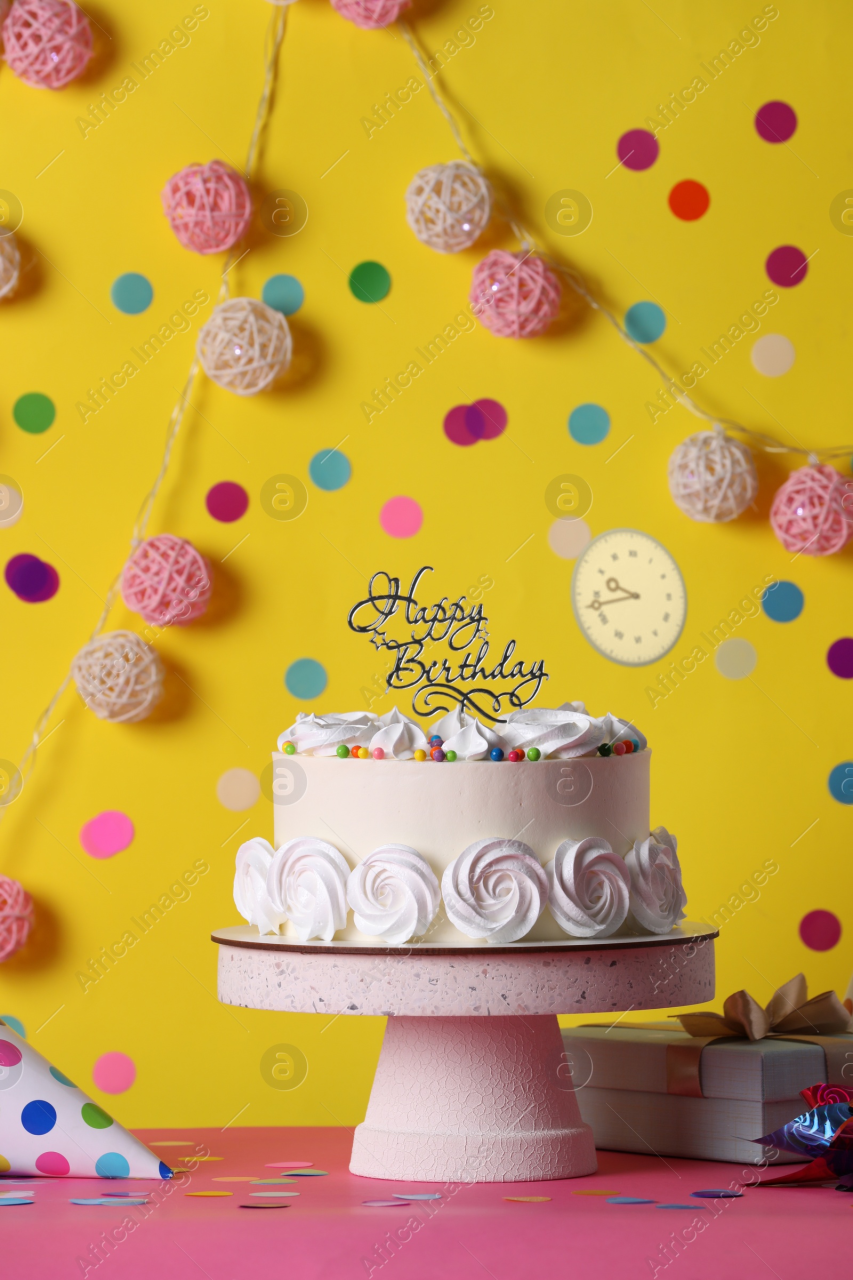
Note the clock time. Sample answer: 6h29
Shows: 9h43
